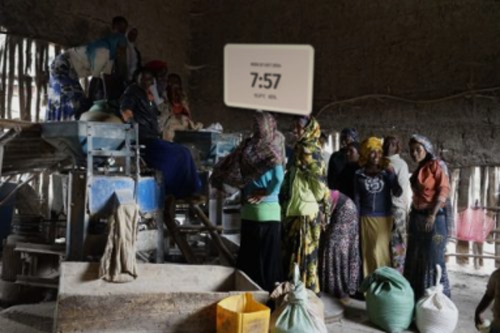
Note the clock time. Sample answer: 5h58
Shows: 7h57
